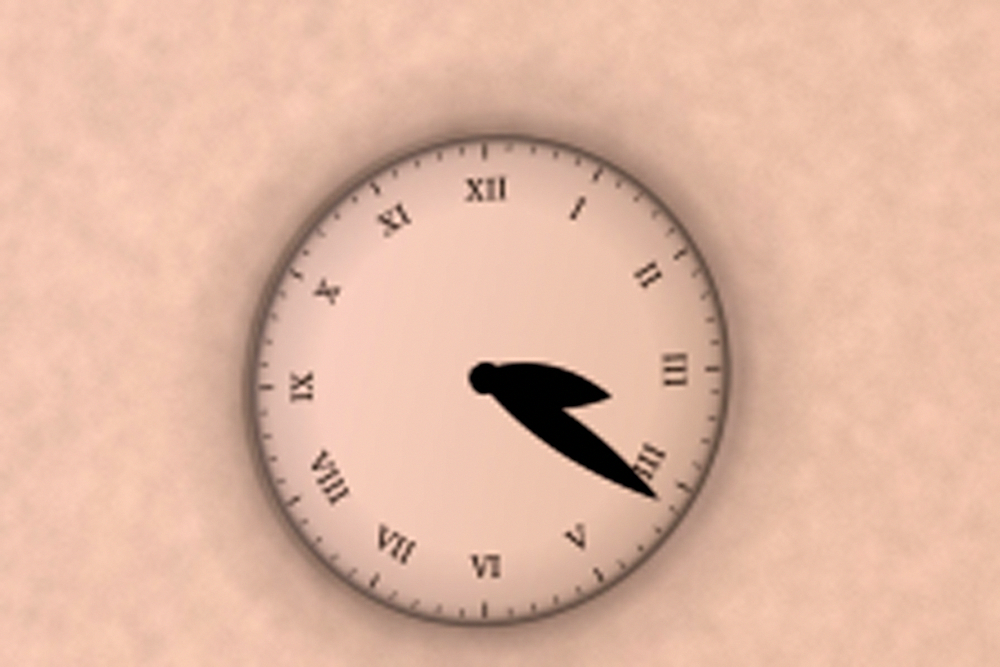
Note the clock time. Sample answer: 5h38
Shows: 3h21
